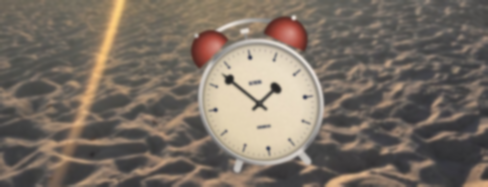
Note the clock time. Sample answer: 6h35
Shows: 1h53
